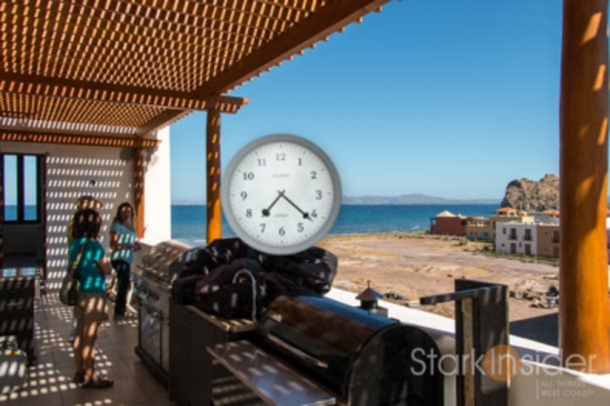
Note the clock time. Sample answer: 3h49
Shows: 7h22
